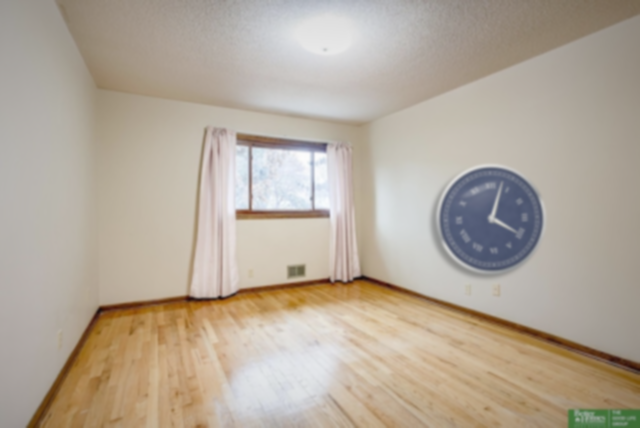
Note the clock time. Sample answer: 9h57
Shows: 4h03
